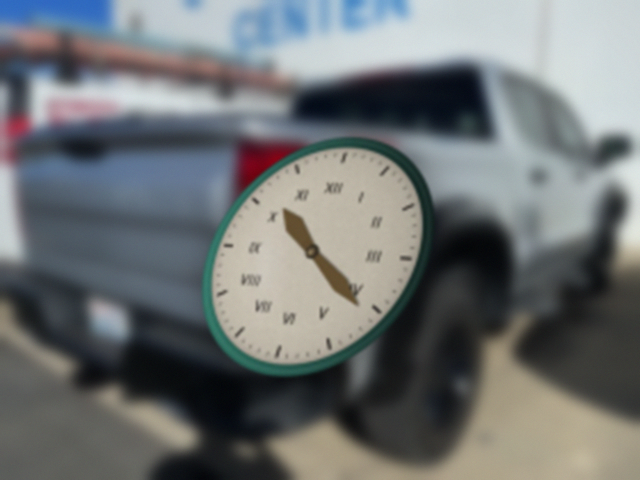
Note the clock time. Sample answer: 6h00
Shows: 10h21
